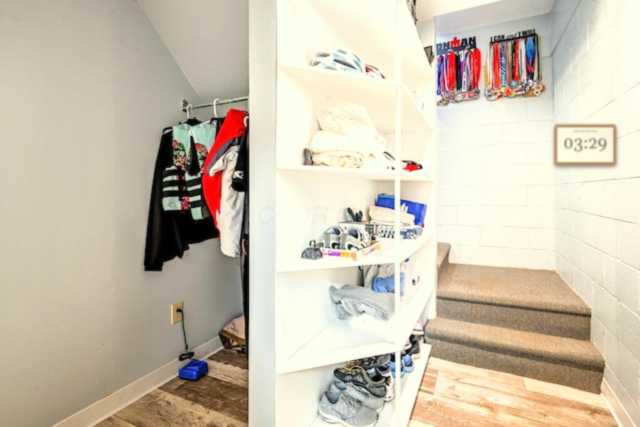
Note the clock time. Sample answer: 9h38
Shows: 3h29
